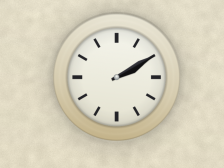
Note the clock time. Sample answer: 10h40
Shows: 2h10
